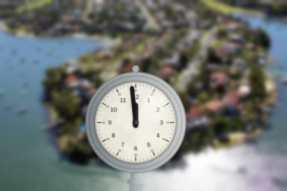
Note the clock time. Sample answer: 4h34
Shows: 11h59
